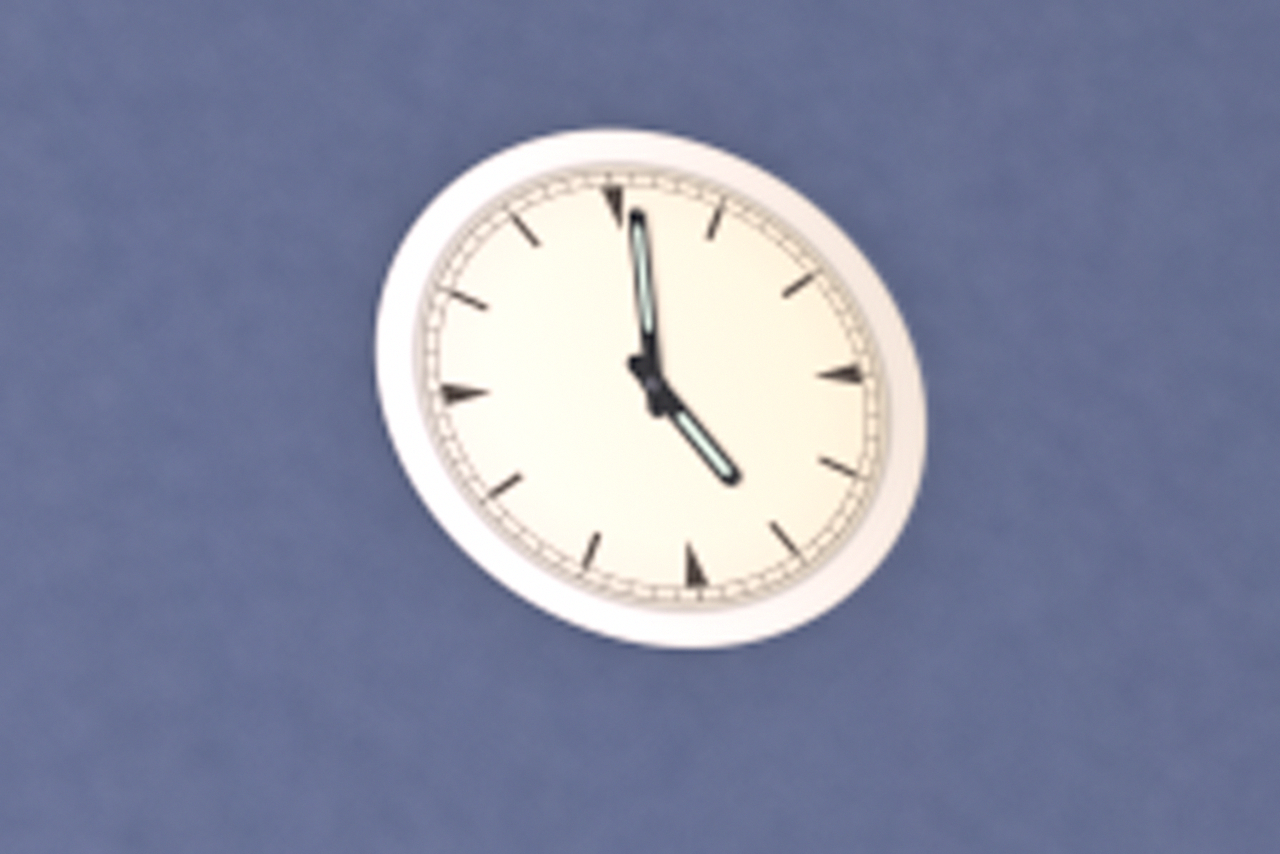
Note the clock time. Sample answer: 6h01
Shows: 5h01
